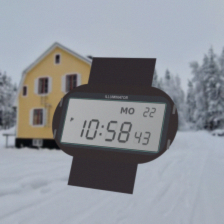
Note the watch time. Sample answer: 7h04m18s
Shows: 10h58m43s
